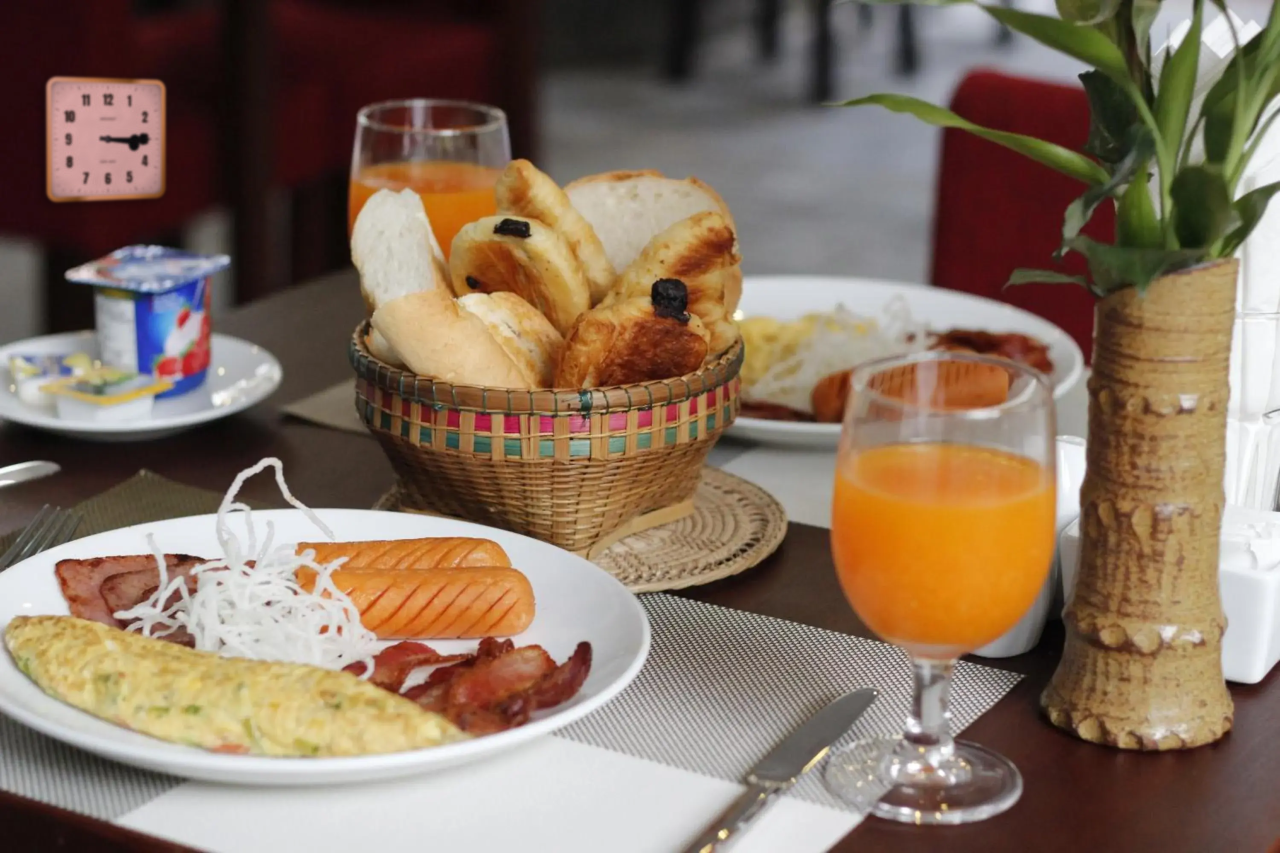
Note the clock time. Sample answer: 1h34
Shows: 3h15
